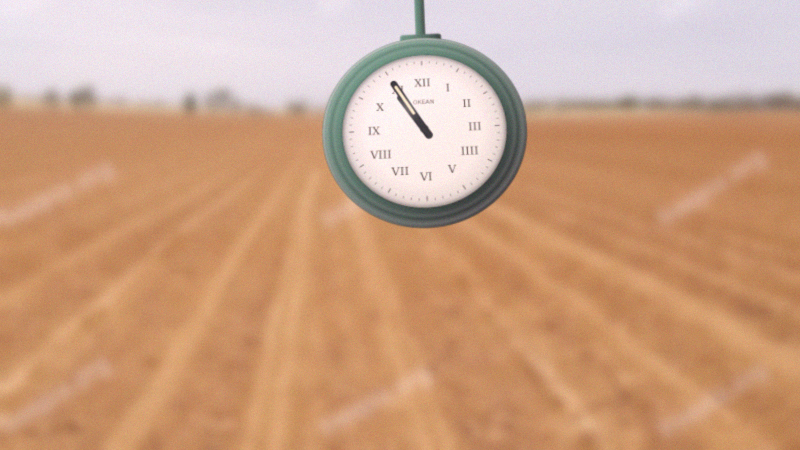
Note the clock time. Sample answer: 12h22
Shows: 10h55
